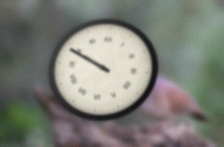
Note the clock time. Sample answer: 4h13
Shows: 9h49
